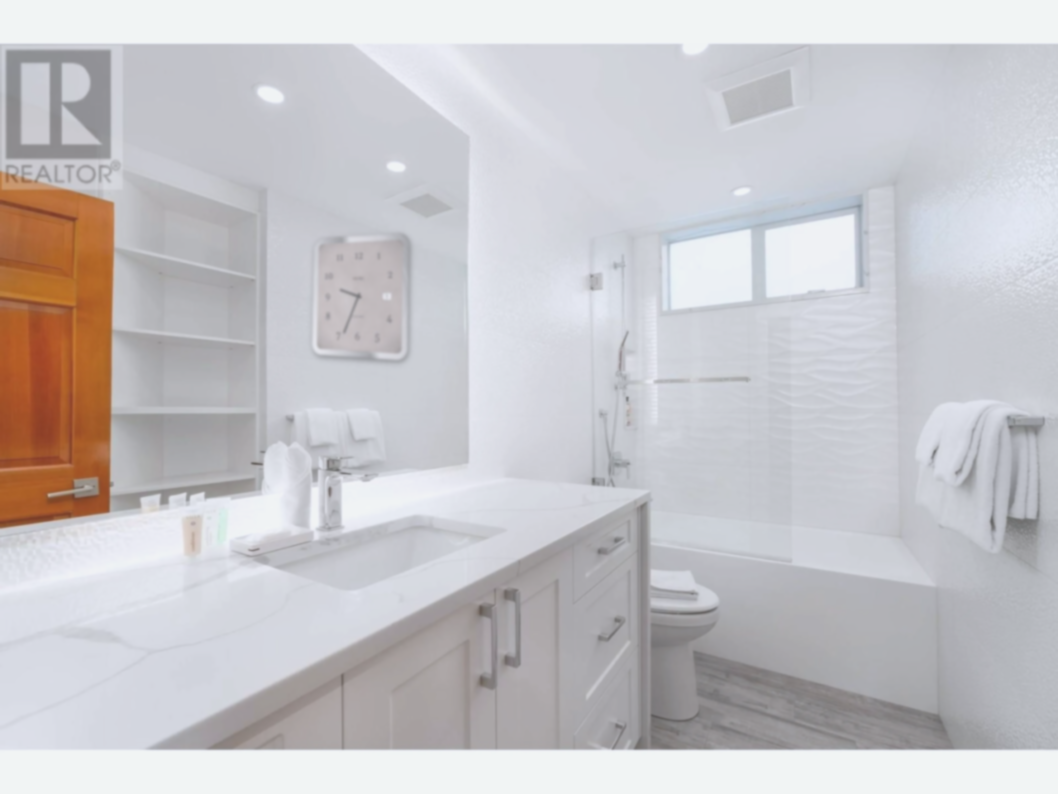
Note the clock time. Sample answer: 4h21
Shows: 9h34
